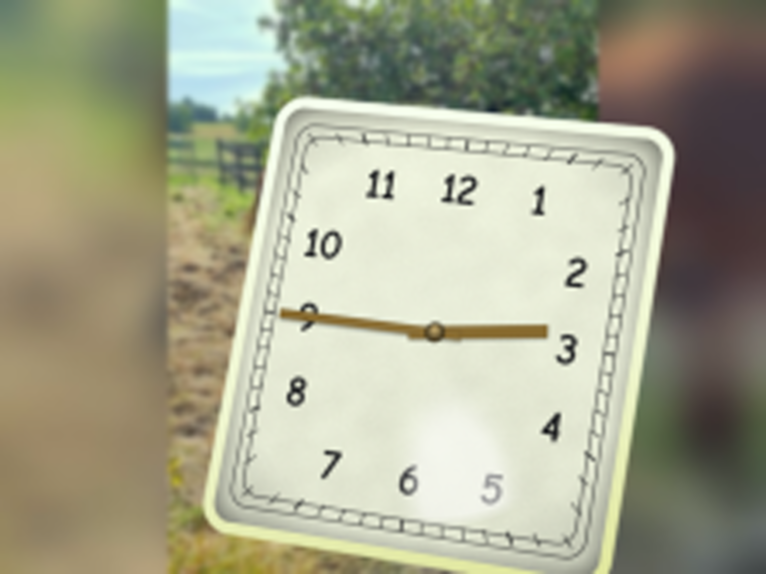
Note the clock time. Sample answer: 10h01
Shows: 2h45
